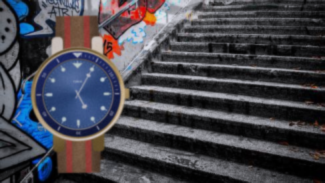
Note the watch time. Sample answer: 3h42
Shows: 5h05
